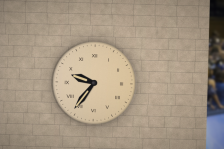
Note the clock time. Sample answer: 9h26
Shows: 9h36
